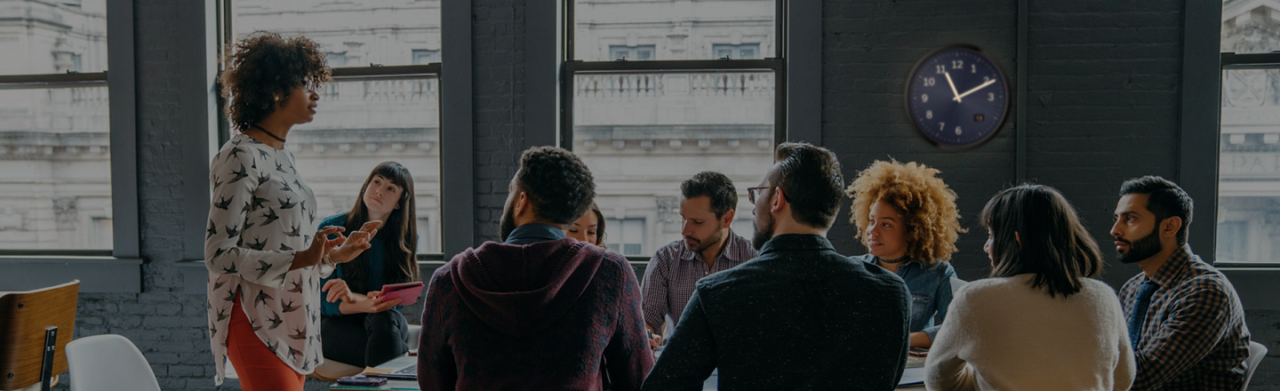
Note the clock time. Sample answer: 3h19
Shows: 11h11
